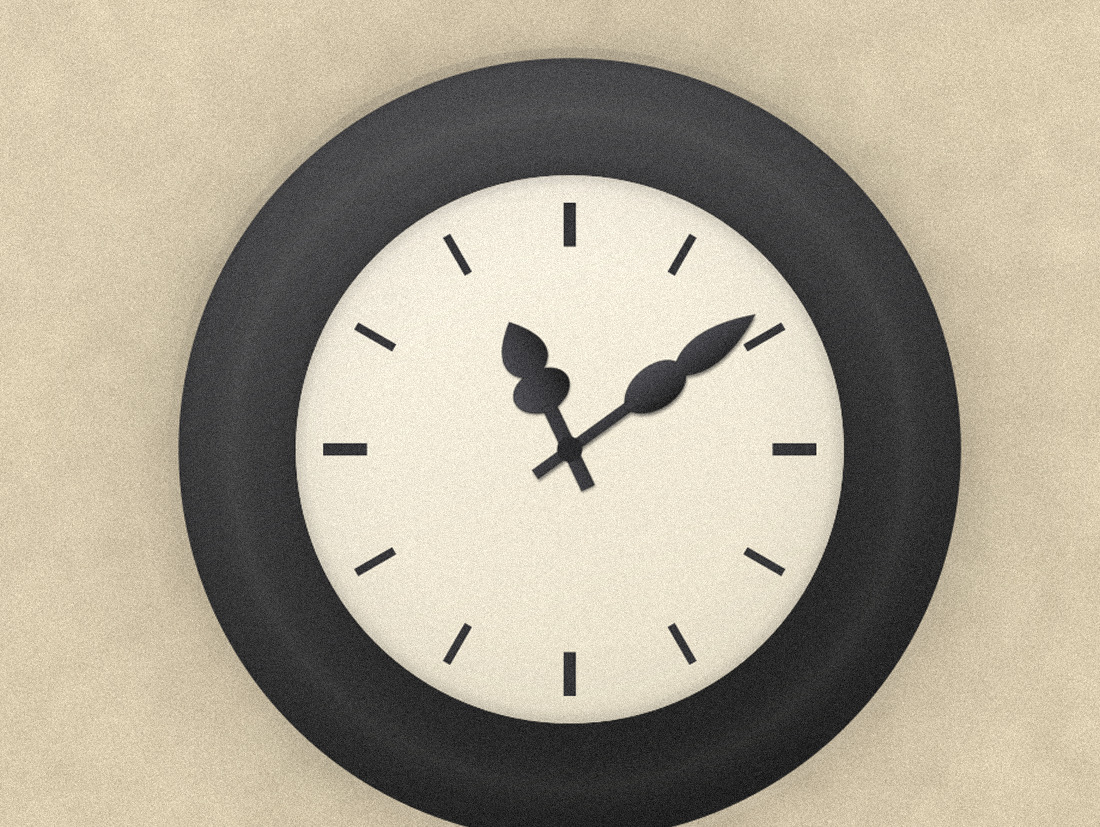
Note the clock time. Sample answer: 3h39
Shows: 11h09
